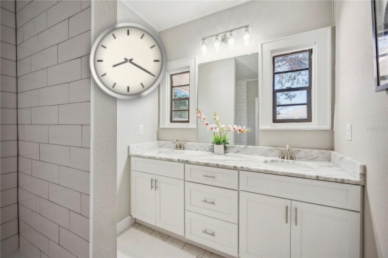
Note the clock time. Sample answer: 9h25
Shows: 8h20
